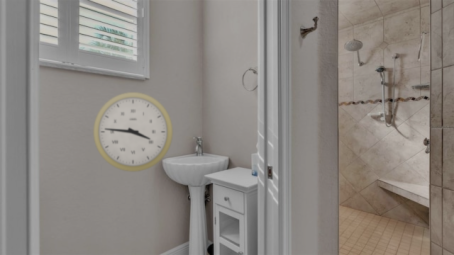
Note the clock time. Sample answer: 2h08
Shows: 3h46
